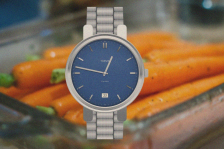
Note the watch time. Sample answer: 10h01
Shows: 12h47
